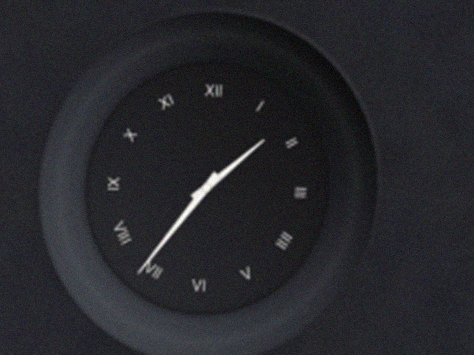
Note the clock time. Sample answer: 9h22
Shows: 1h36
